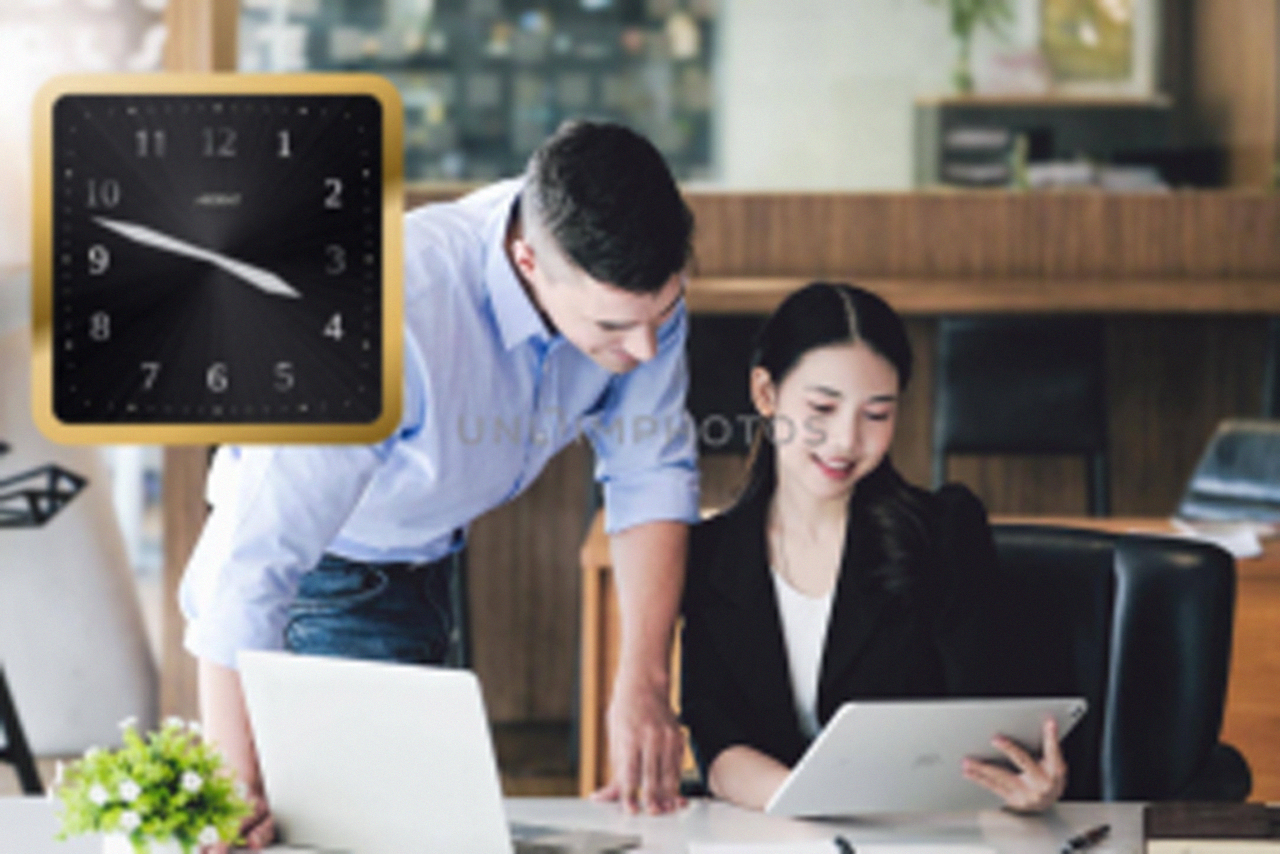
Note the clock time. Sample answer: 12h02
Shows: 3h48
